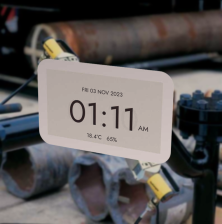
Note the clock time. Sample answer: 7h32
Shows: 1h11
